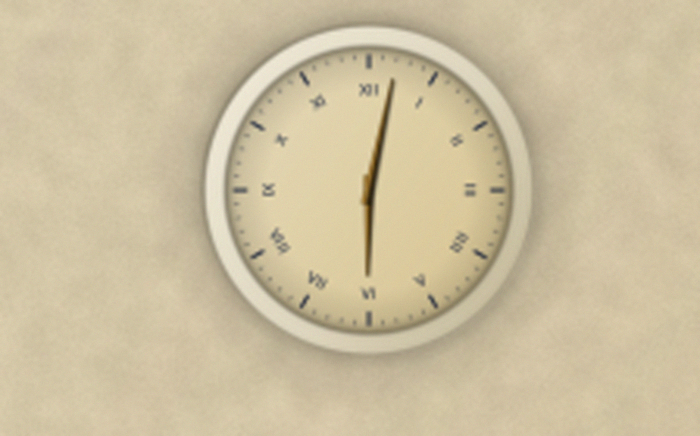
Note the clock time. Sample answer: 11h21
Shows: 6h02
